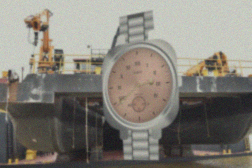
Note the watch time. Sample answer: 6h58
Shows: 2h39
